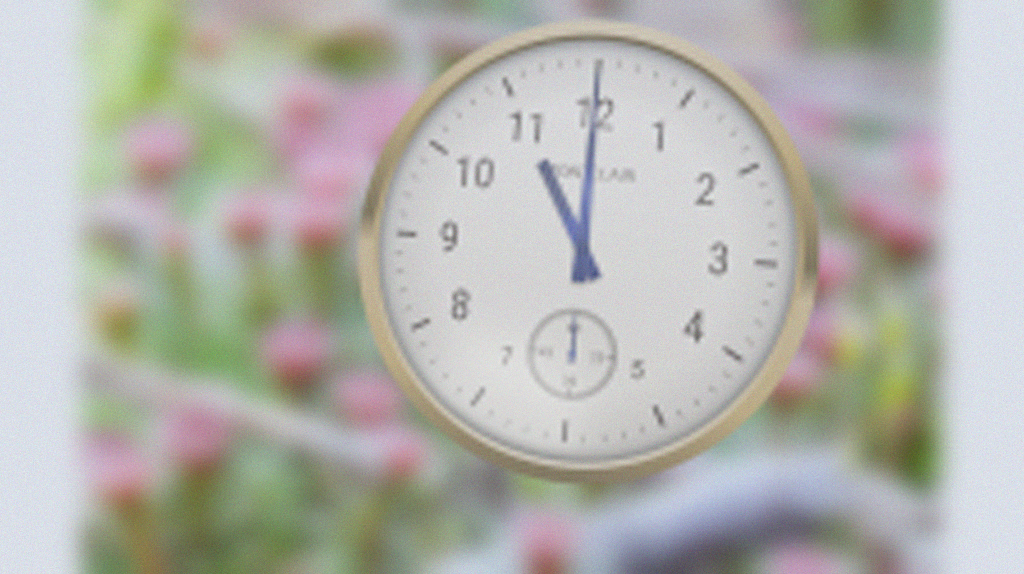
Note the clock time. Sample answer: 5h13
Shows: 11h00
